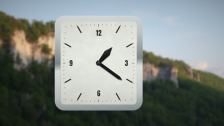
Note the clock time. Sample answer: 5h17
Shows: 1h21
